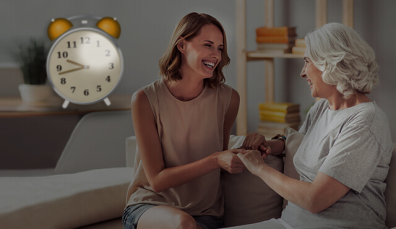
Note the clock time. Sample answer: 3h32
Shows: 9h43
